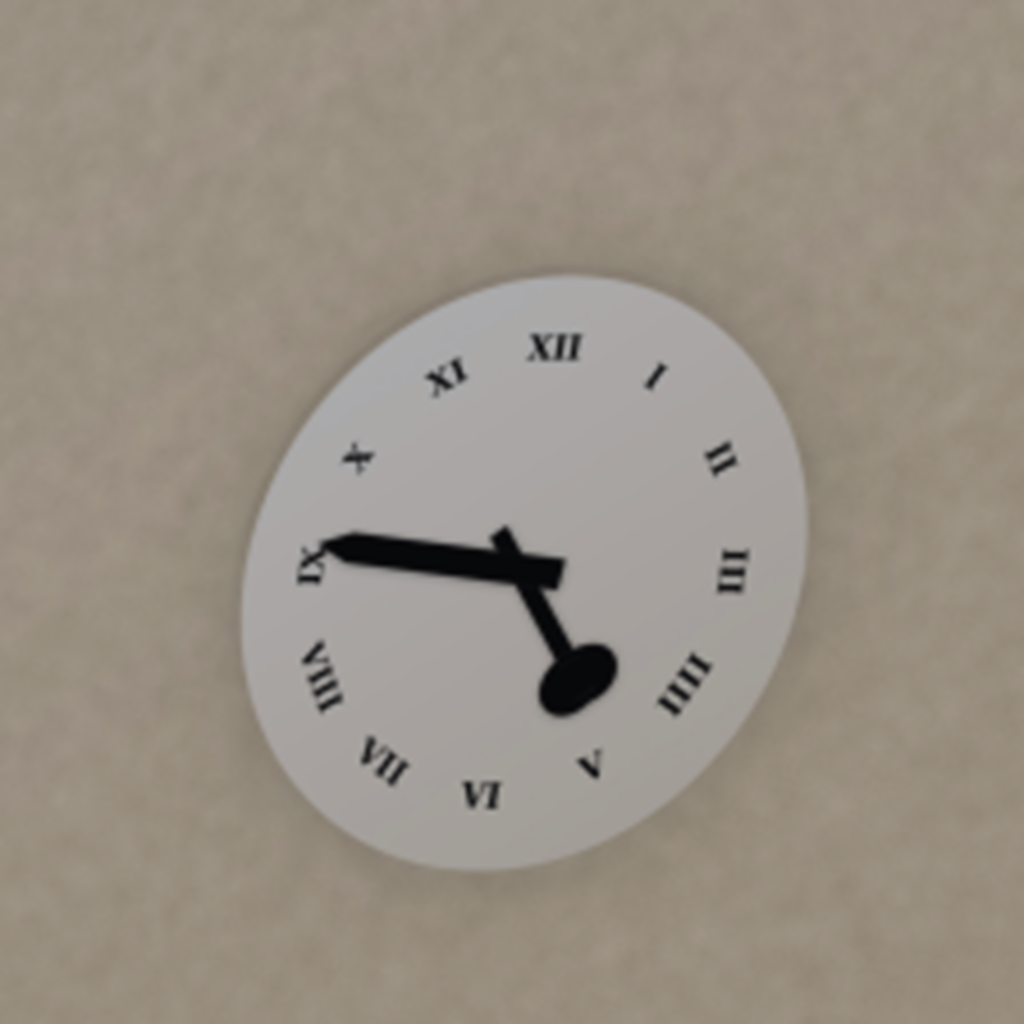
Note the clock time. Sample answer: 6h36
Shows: 4h46
